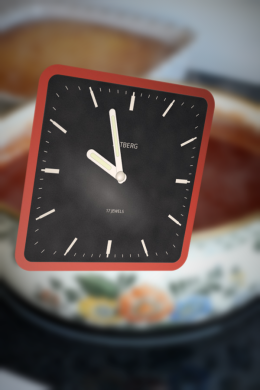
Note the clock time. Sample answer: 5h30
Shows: 9h57
